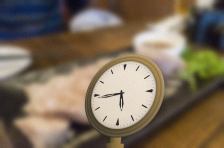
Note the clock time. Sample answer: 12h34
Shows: 5h44
